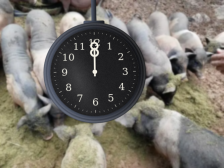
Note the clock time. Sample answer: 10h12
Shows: 12h00
